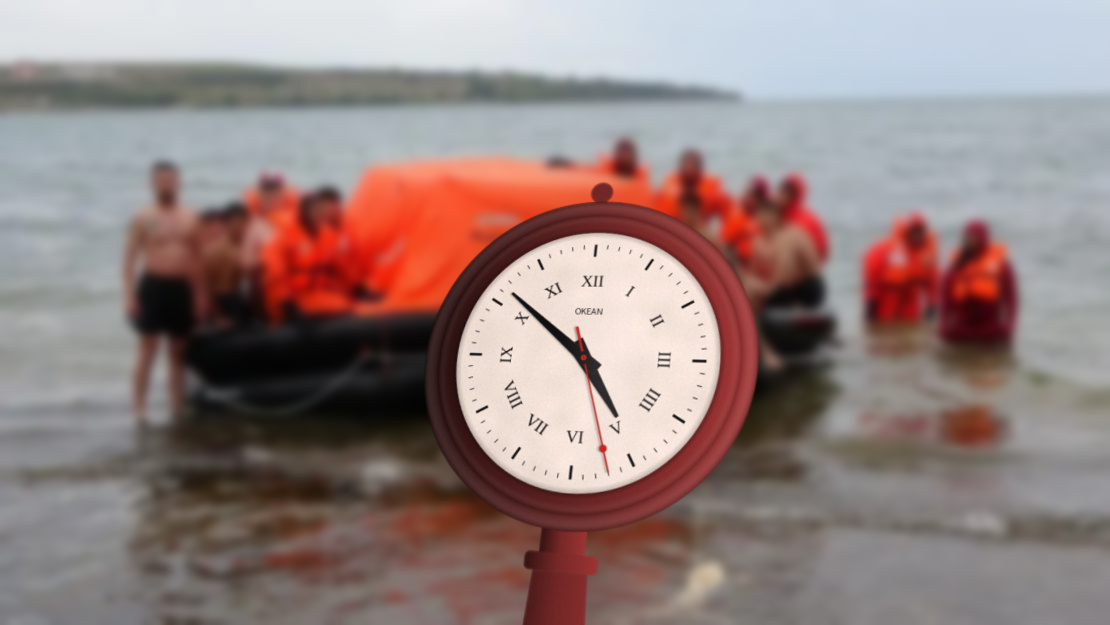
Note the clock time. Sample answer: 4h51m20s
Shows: 4h51m27s
